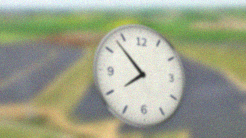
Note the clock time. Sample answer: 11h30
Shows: 7h53
